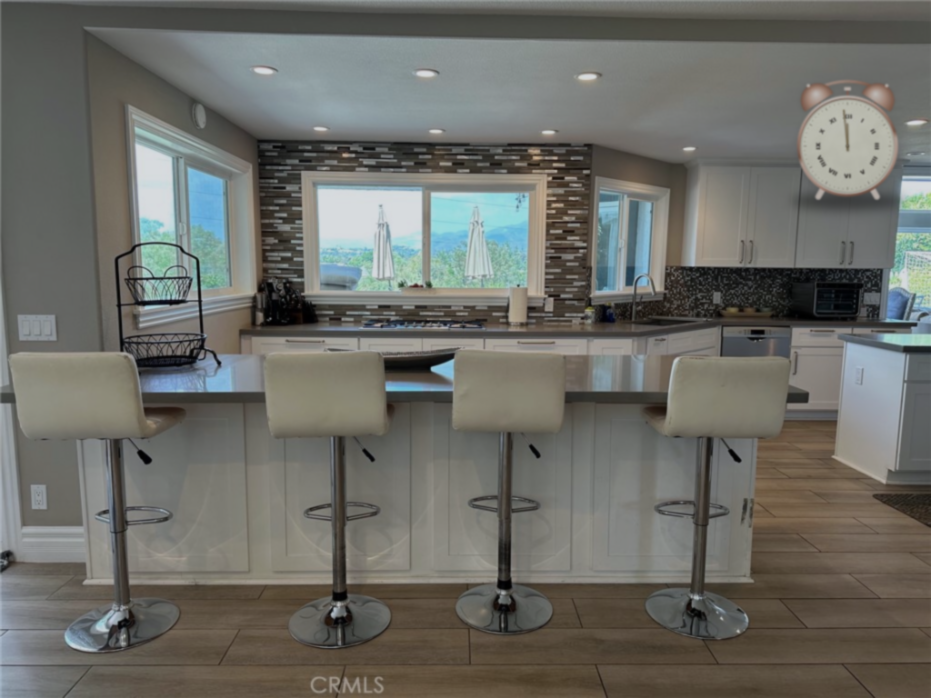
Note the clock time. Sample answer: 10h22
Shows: 11h59
